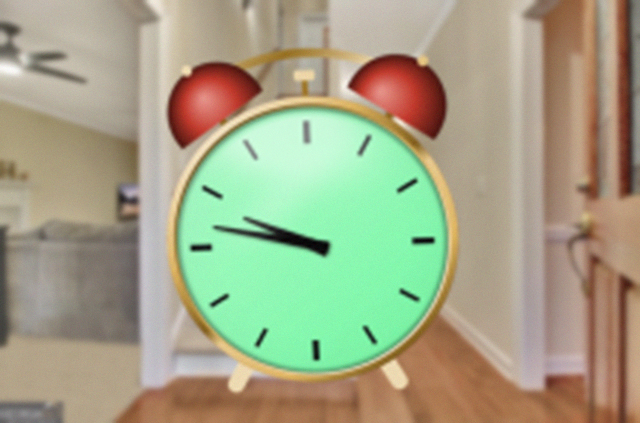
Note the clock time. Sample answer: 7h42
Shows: 9h47
